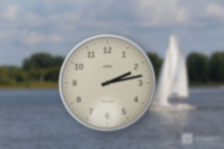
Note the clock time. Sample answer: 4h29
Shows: 2h13
